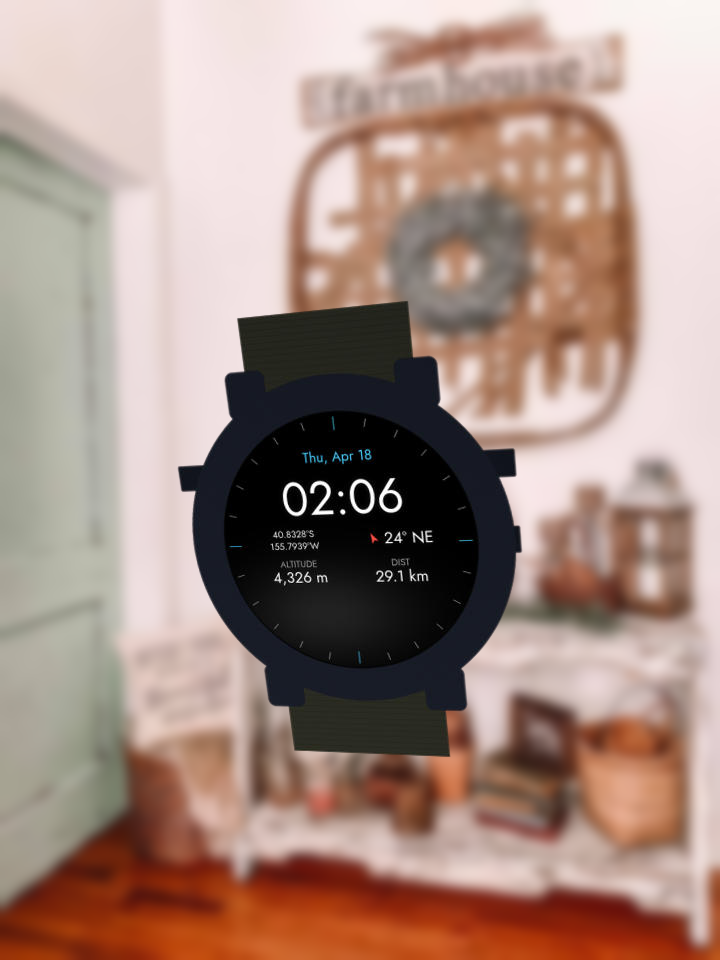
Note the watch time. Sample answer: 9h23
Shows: 2h06
